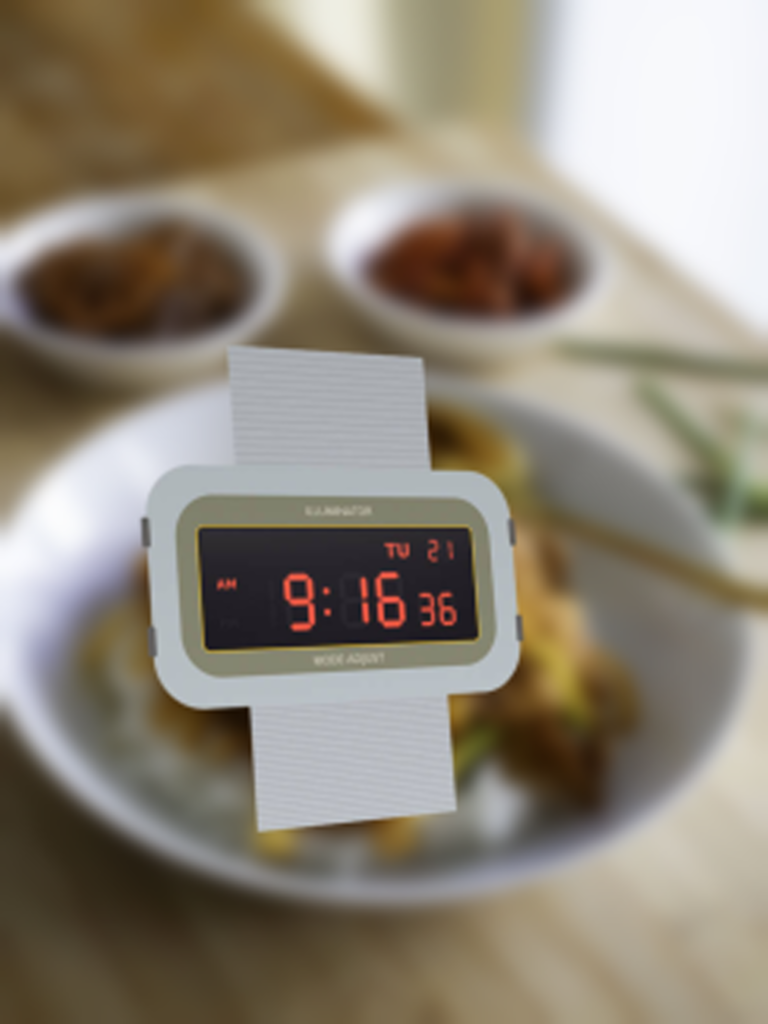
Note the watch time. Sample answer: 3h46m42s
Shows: 9h16m36s
